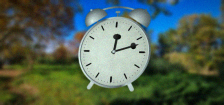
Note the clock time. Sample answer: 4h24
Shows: 12h12
